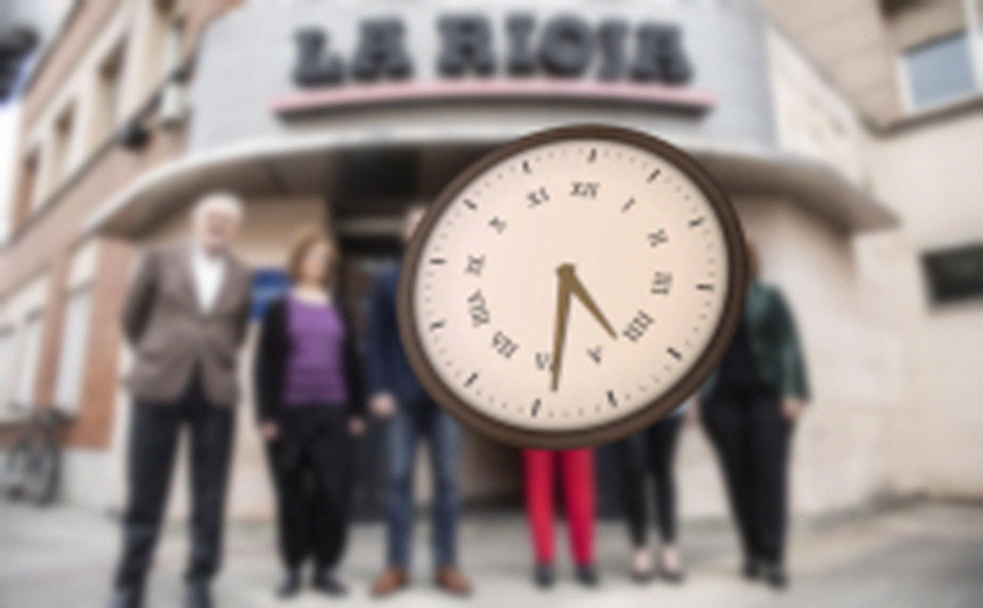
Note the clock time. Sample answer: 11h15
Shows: 4h29
